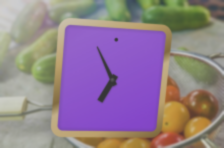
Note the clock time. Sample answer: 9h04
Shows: 6h55
